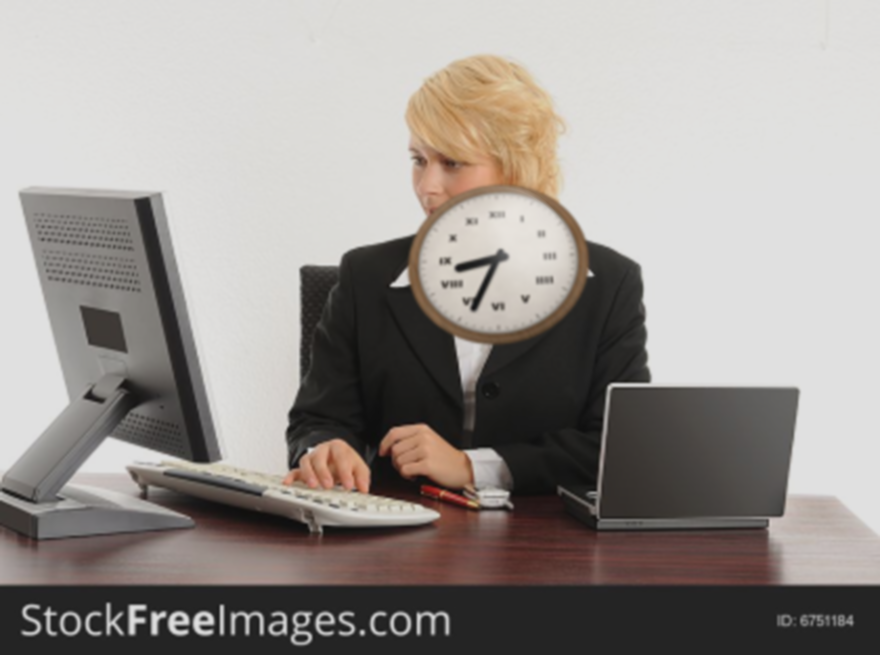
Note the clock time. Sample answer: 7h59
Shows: 8h34
